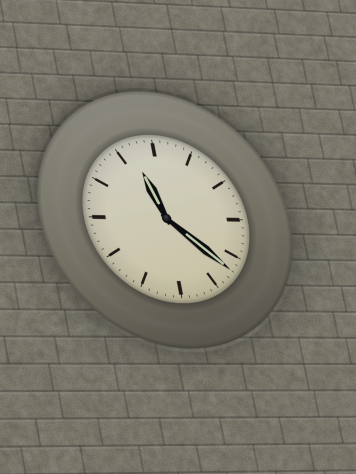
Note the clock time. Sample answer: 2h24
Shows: 11h22
